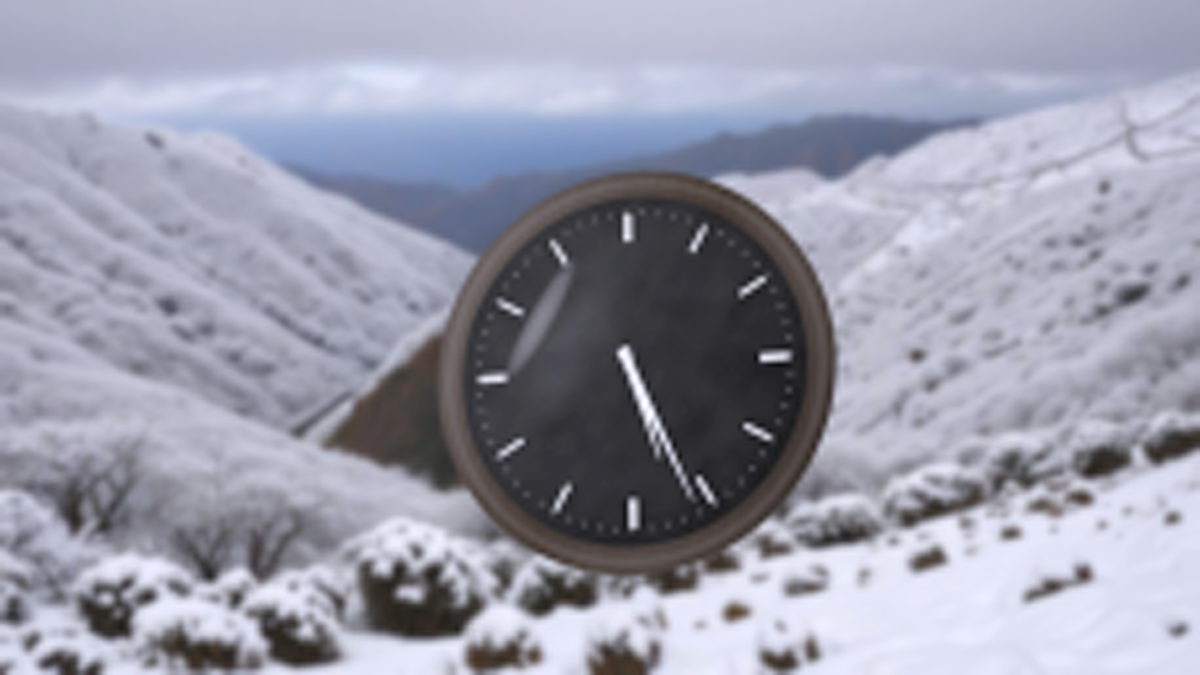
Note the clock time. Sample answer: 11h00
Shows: 5h26
